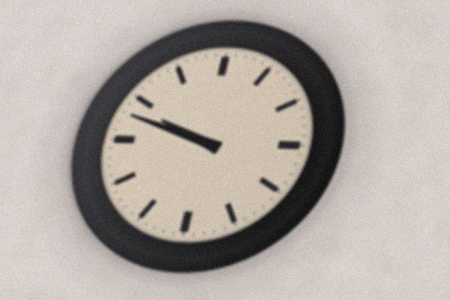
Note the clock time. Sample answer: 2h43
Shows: 9h48
